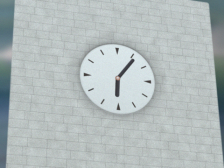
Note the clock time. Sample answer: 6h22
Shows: 6h06
